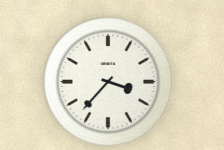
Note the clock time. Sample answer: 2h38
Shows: 3h37
